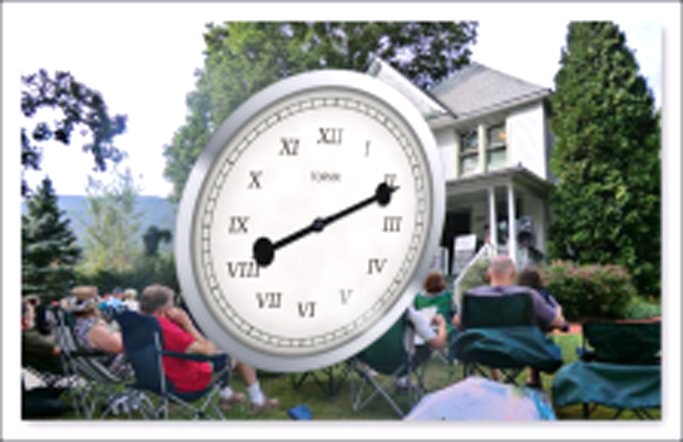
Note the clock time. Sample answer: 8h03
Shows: 8h11
